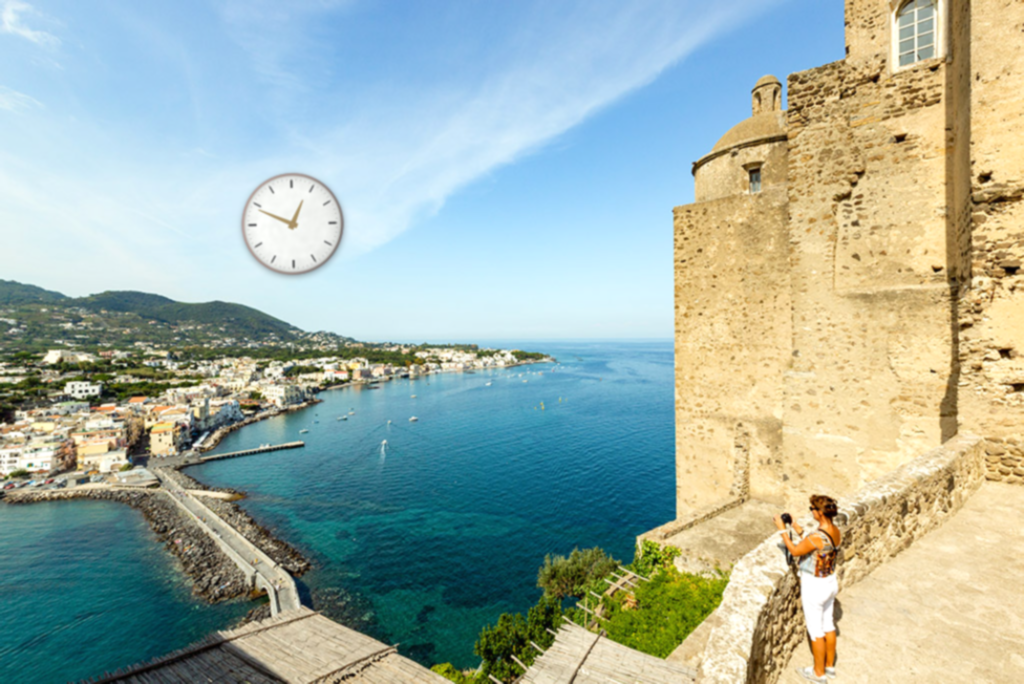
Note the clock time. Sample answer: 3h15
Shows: 12h49
